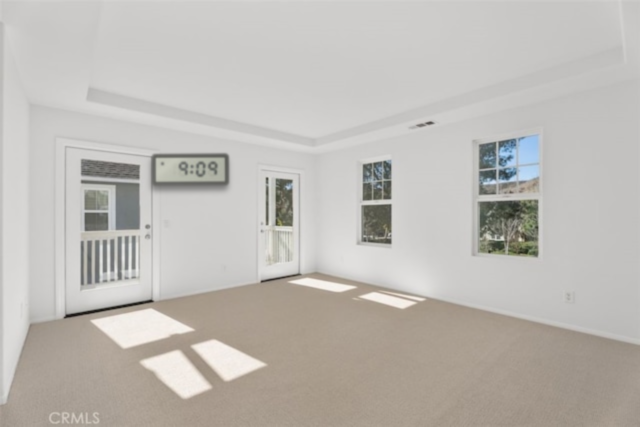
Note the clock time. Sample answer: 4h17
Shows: 9h09
